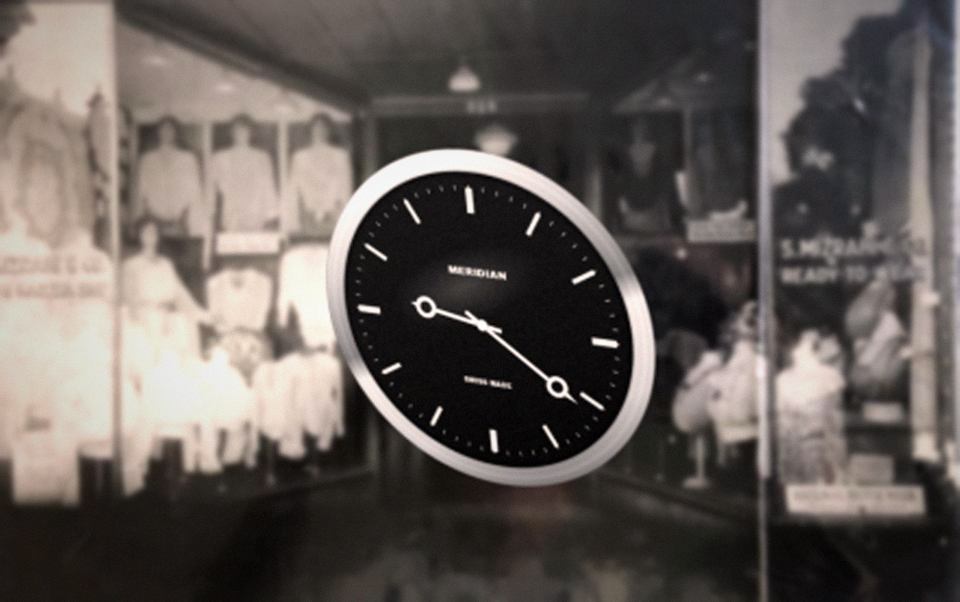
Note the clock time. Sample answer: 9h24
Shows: 9h21
